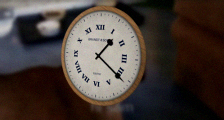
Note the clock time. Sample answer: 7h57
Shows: 1h21
